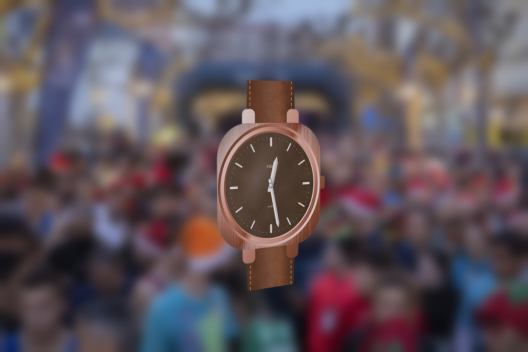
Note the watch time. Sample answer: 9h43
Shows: 12h28
